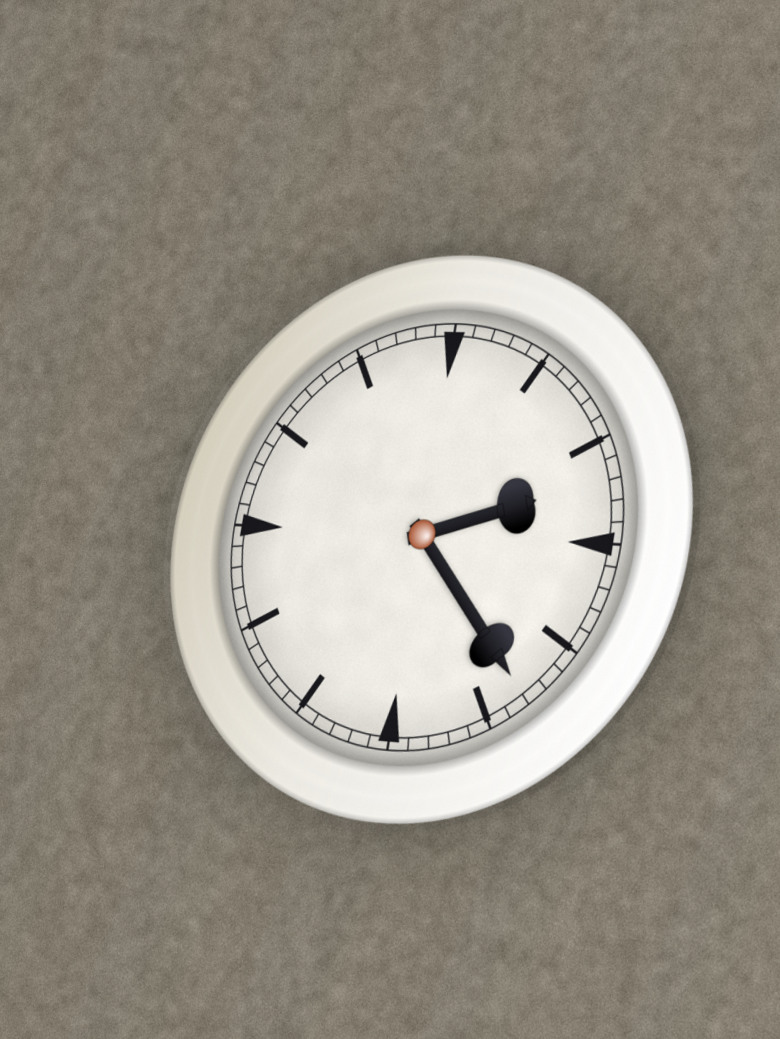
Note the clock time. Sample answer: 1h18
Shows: 2h23
